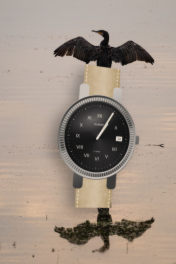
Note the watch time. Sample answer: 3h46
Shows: 1h05
